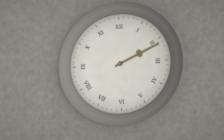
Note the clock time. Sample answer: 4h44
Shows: 2h11
